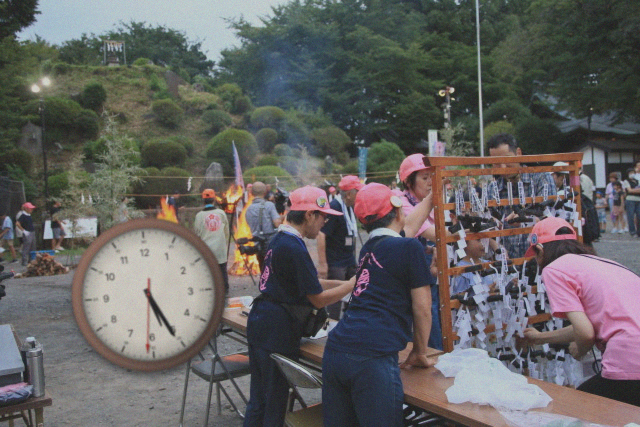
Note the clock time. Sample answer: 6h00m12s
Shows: 5h25m31s
